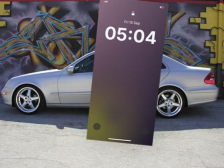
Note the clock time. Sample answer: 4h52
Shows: 5h04
